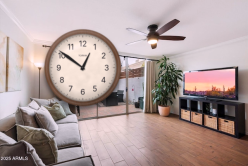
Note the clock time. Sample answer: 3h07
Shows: 12h51
